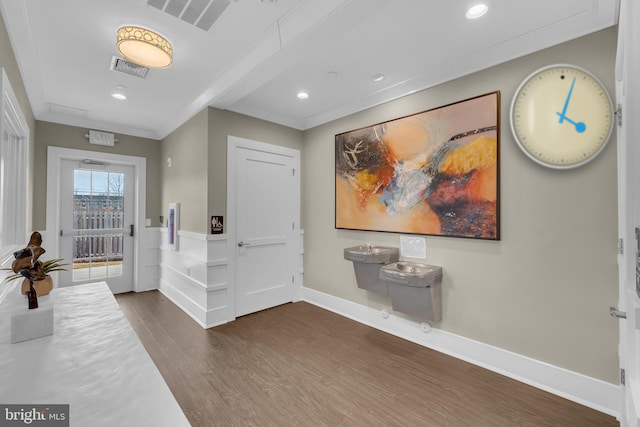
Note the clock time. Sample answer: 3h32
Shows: 4h03
